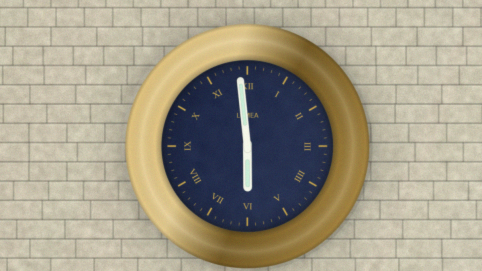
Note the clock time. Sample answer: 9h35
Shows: 5h59
